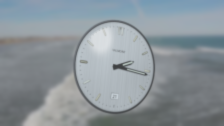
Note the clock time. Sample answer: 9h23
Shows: 2h16
